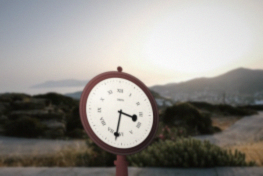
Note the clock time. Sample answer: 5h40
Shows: 3h32
